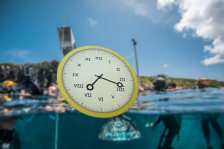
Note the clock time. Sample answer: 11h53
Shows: 7h18
